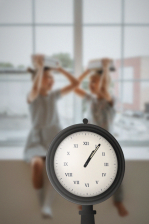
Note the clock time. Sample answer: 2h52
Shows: 1h06
